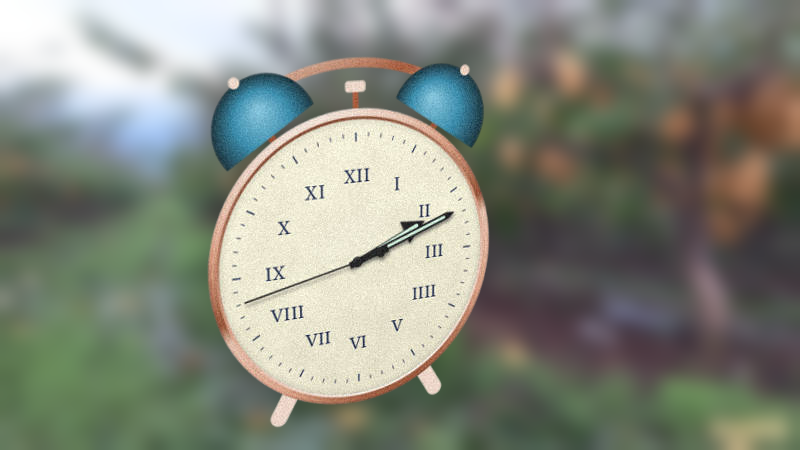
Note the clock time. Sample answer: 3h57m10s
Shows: 2h11m43s
